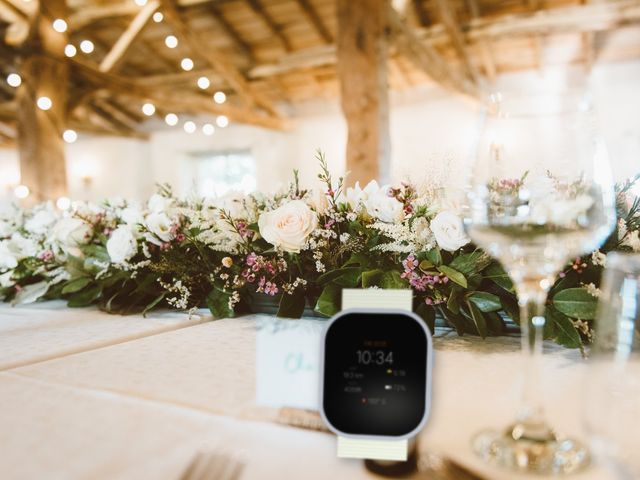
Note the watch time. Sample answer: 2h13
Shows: 10h34
